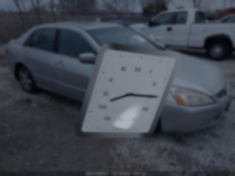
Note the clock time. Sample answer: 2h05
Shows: 8h15
